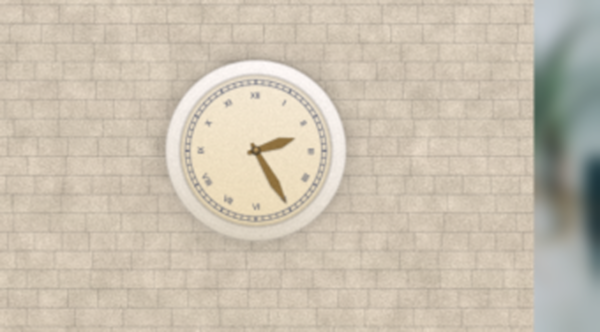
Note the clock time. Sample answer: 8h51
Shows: 2h25
